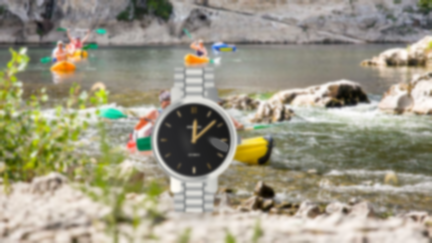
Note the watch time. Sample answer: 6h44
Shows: 12h08
